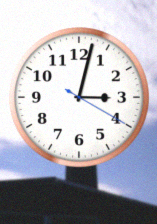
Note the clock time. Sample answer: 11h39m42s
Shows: 3h02m20s
